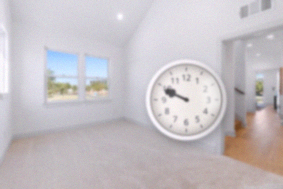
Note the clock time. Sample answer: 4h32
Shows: 9h49
